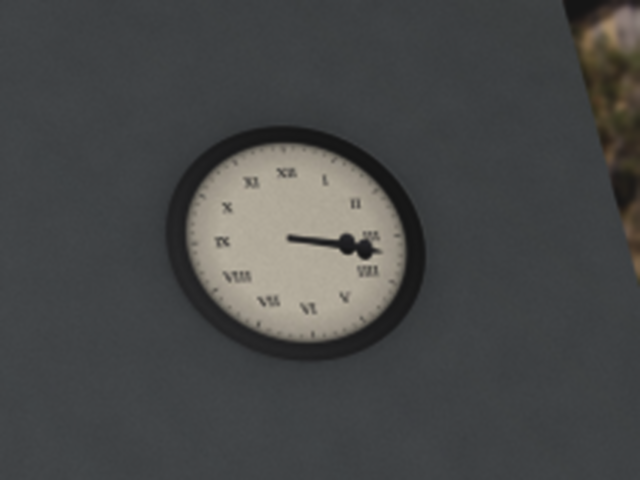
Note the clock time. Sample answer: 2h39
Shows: 3h17
